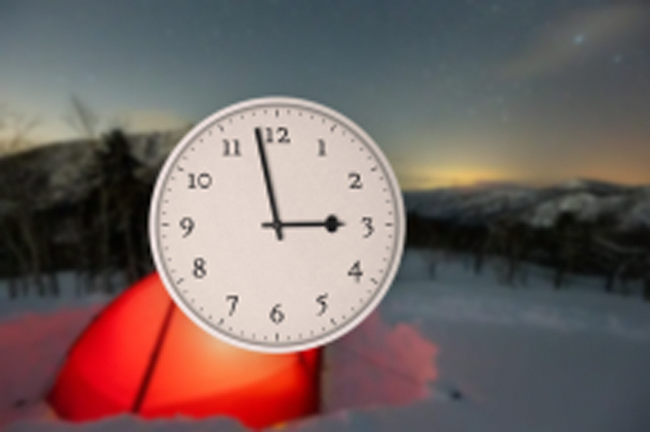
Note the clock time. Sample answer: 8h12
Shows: 2h58
